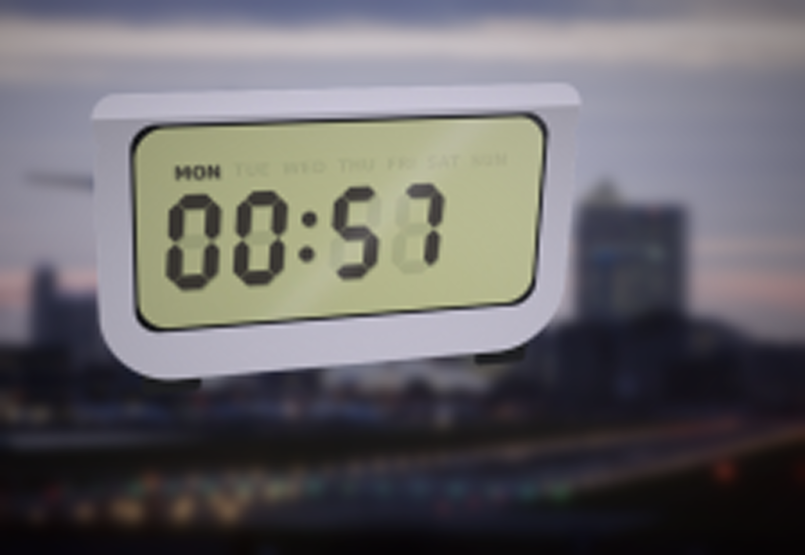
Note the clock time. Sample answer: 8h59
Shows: 0h57
